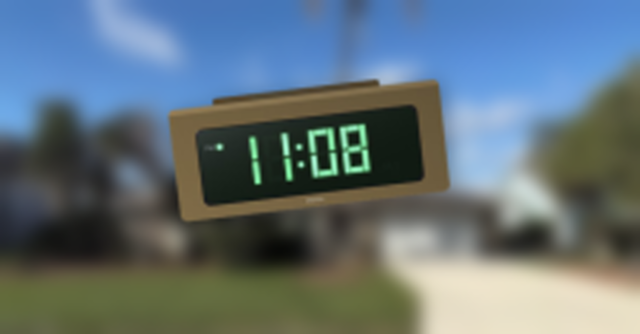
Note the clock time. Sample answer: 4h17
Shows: 11h08
